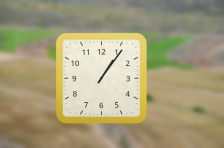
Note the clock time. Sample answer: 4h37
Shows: 1h06
